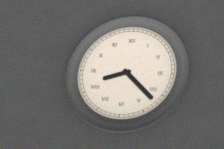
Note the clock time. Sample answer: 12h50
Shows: 8h22
